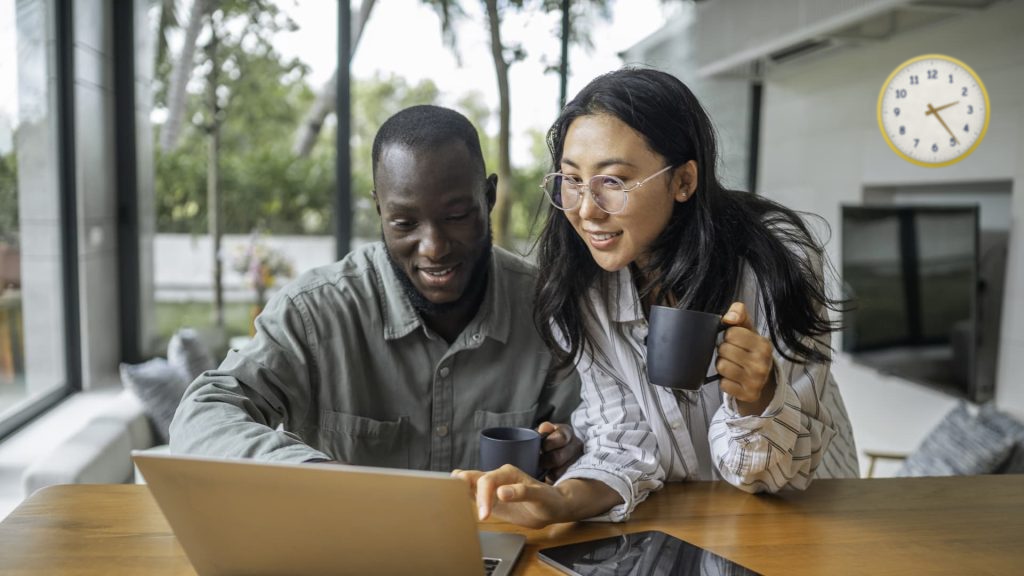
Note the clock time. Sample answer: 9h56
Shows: 2h24
